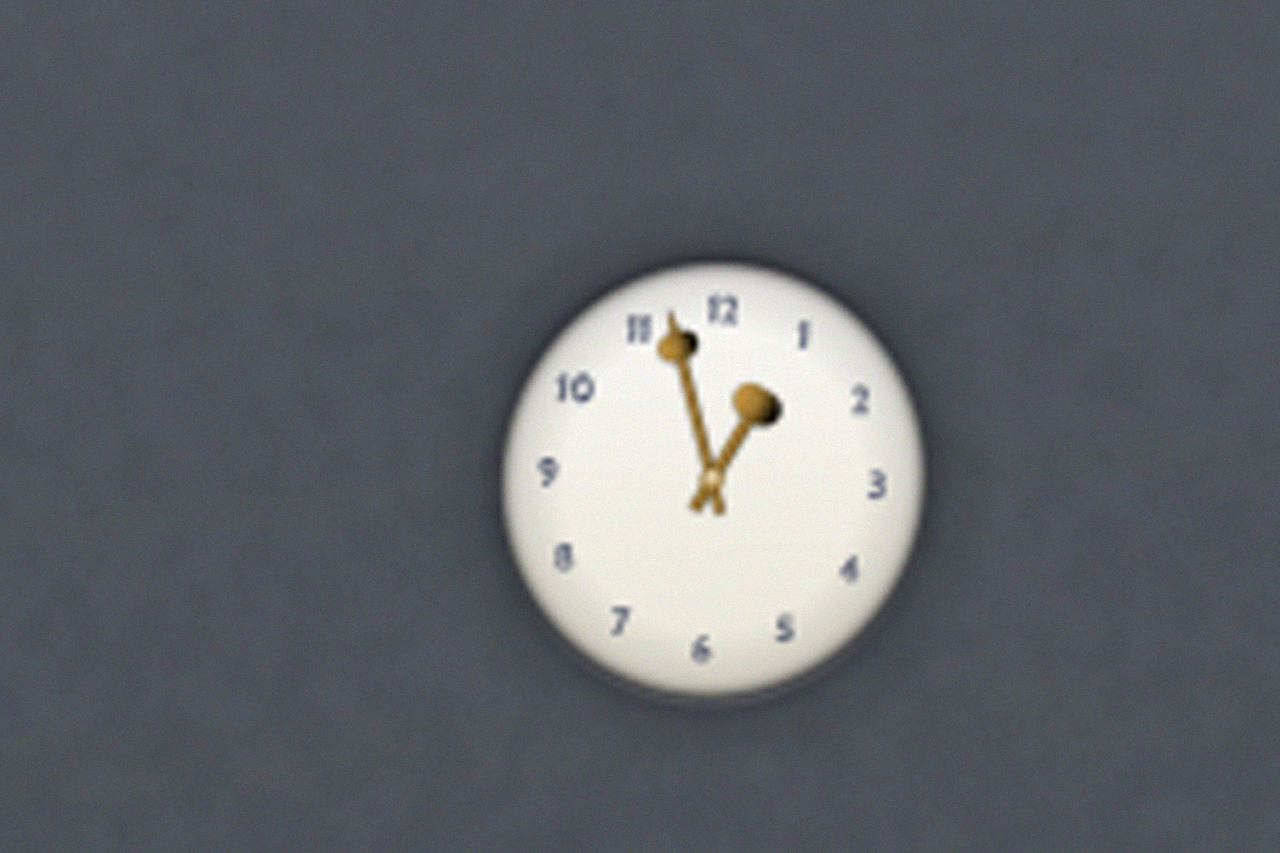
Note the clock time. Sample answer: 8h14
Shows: 12h57
